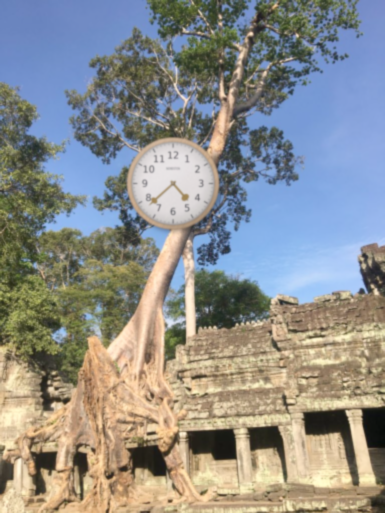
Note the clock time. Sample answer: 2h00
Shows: 4h38
